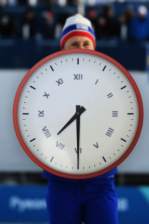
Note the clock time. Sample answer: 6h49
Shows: 7h30
